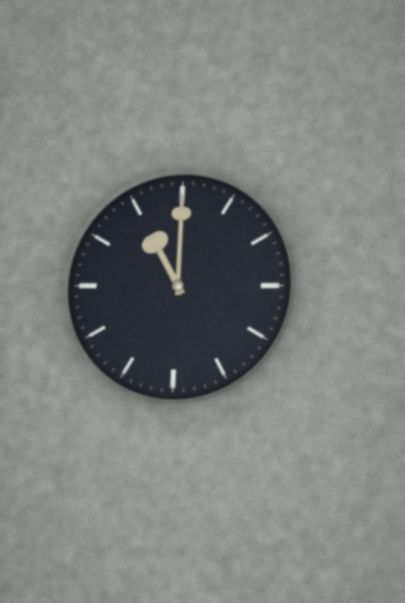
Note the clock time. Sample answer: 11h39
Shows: 11h00
